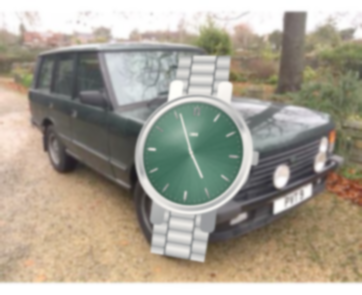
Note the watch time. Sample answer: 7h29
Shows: 4h56
